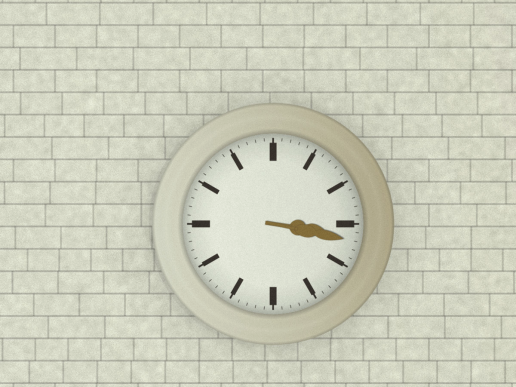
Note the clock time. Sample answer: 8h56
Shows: 3h17
